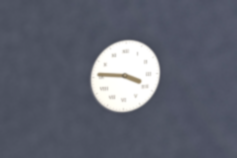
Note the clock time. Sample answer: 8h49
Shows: 3h46
